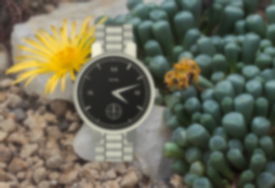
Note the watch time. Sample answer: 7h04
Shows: 4h12
